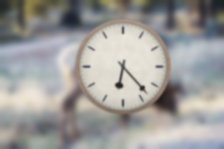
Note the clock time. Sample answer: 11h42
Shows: 6h23
